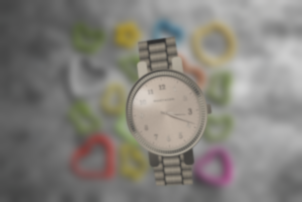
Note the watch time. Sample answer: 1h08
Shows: 3h19
